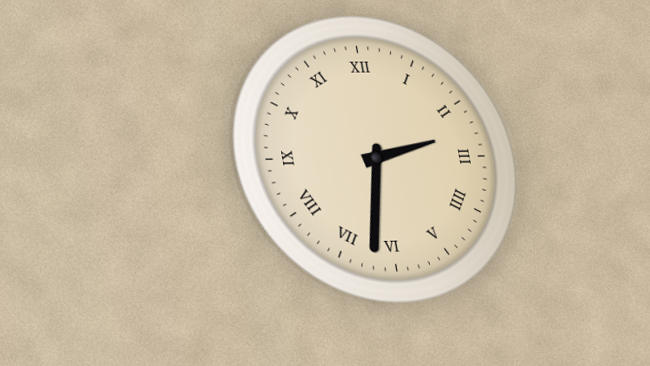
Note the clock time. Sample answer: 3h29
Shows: 2h32
